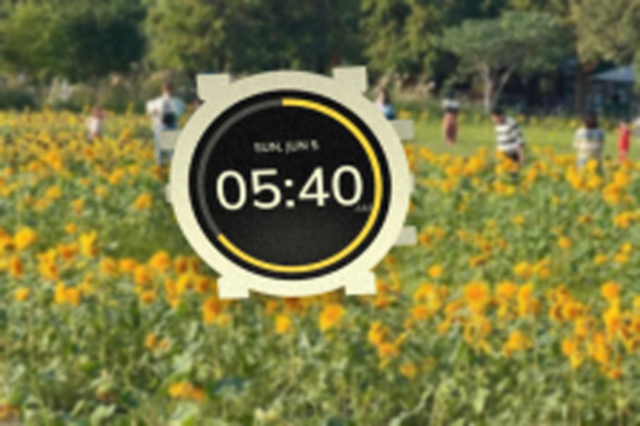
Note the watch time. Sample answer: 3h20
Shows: 5h40
